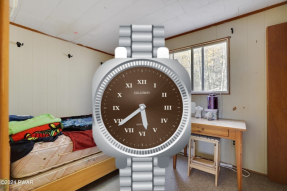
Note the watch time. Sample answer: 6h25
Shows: 5h39
